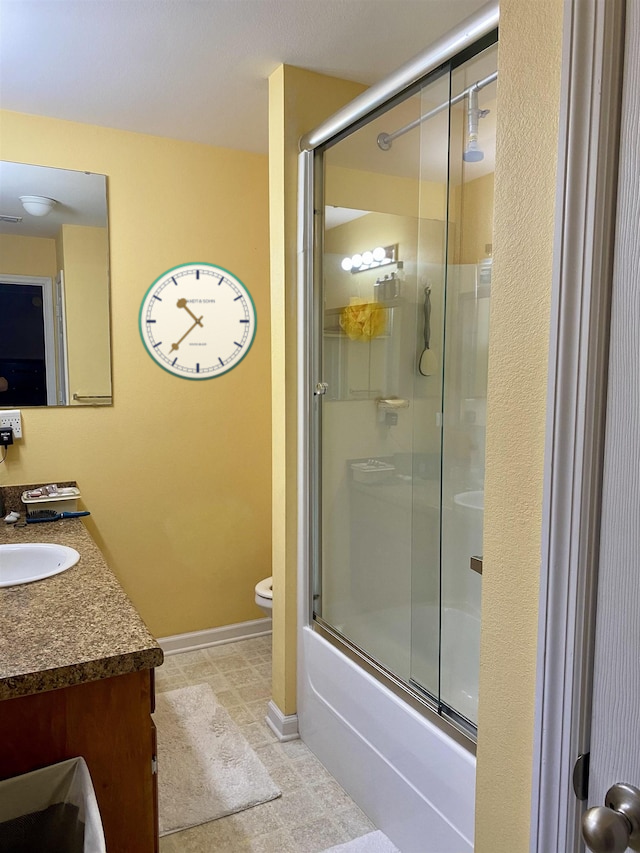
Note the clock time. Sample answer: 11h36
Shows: 10h37
